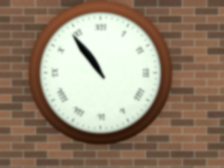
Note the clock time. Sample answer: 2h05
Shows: 10h54
